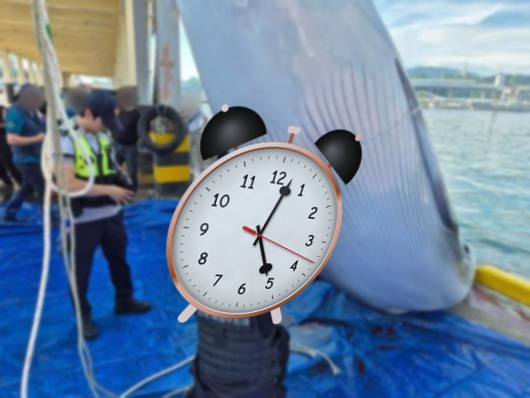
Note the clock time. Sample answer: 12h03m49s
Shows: 5h02m18s
